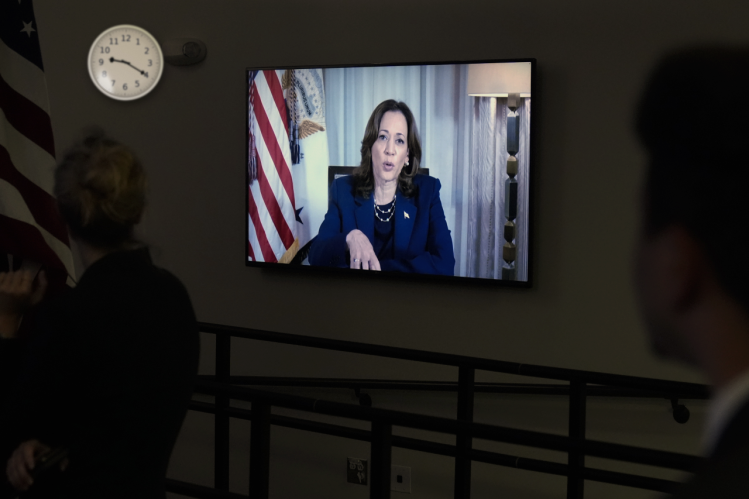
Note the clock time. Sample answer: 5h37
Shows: 9h20
